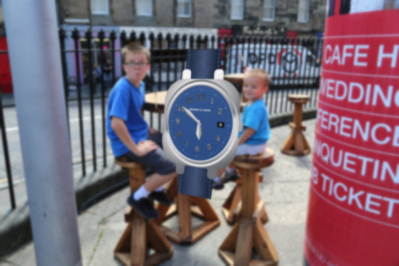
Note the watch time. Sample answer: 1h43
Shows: 5h51
